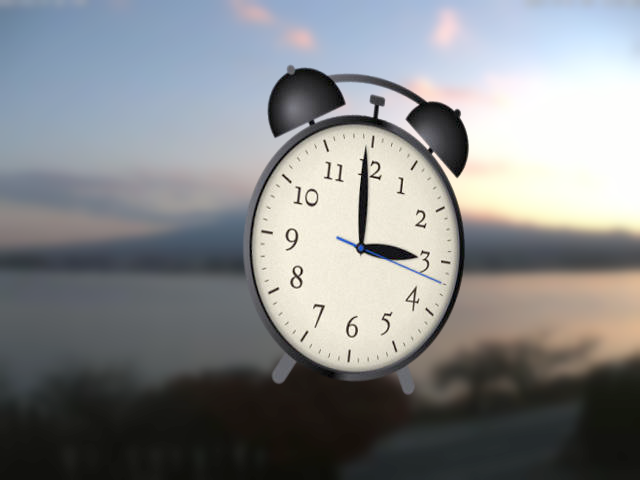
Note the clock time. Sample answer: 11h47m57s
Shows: 2h59m17s
